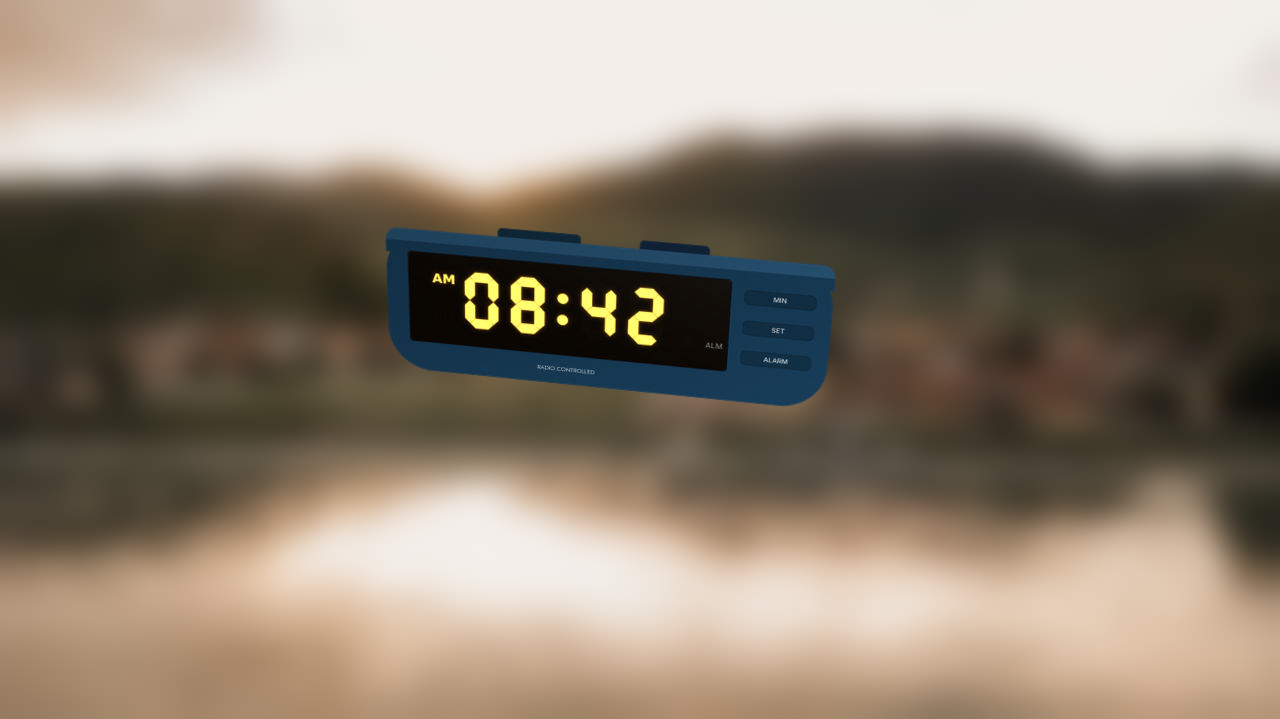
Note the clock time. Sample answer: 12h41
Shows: 8h42
